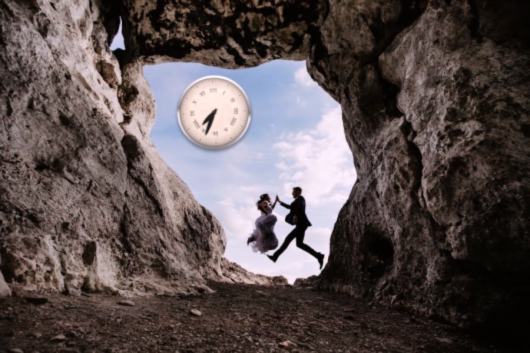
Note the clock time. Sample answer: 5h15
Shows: 7h34
